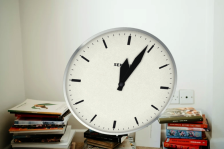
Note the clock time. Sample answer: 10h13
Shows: 12h04
